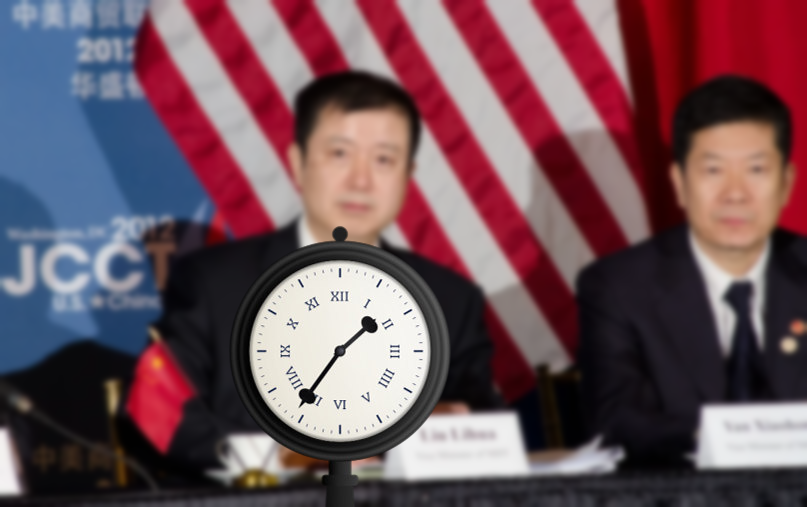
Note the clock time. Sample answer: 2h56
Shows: 1h36
